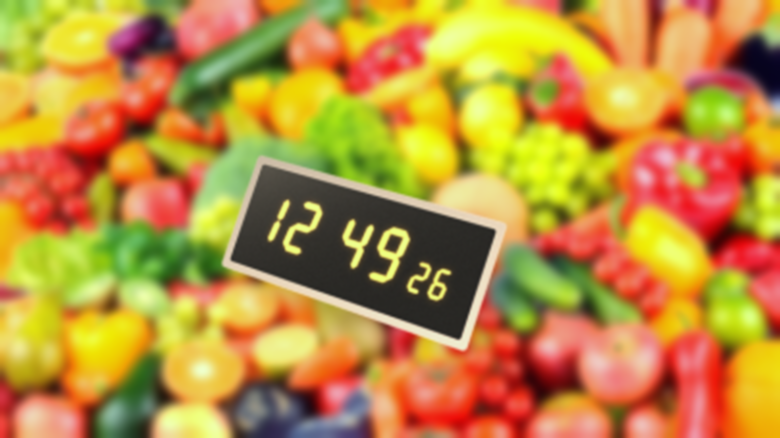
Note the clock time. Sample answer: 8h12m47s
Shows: 12h49m26s
